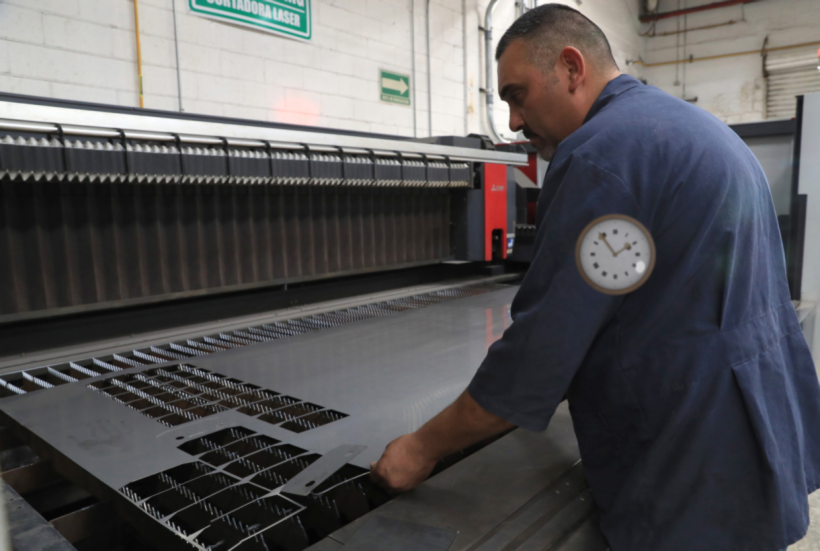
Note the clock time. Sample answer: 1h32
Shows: 1h54
